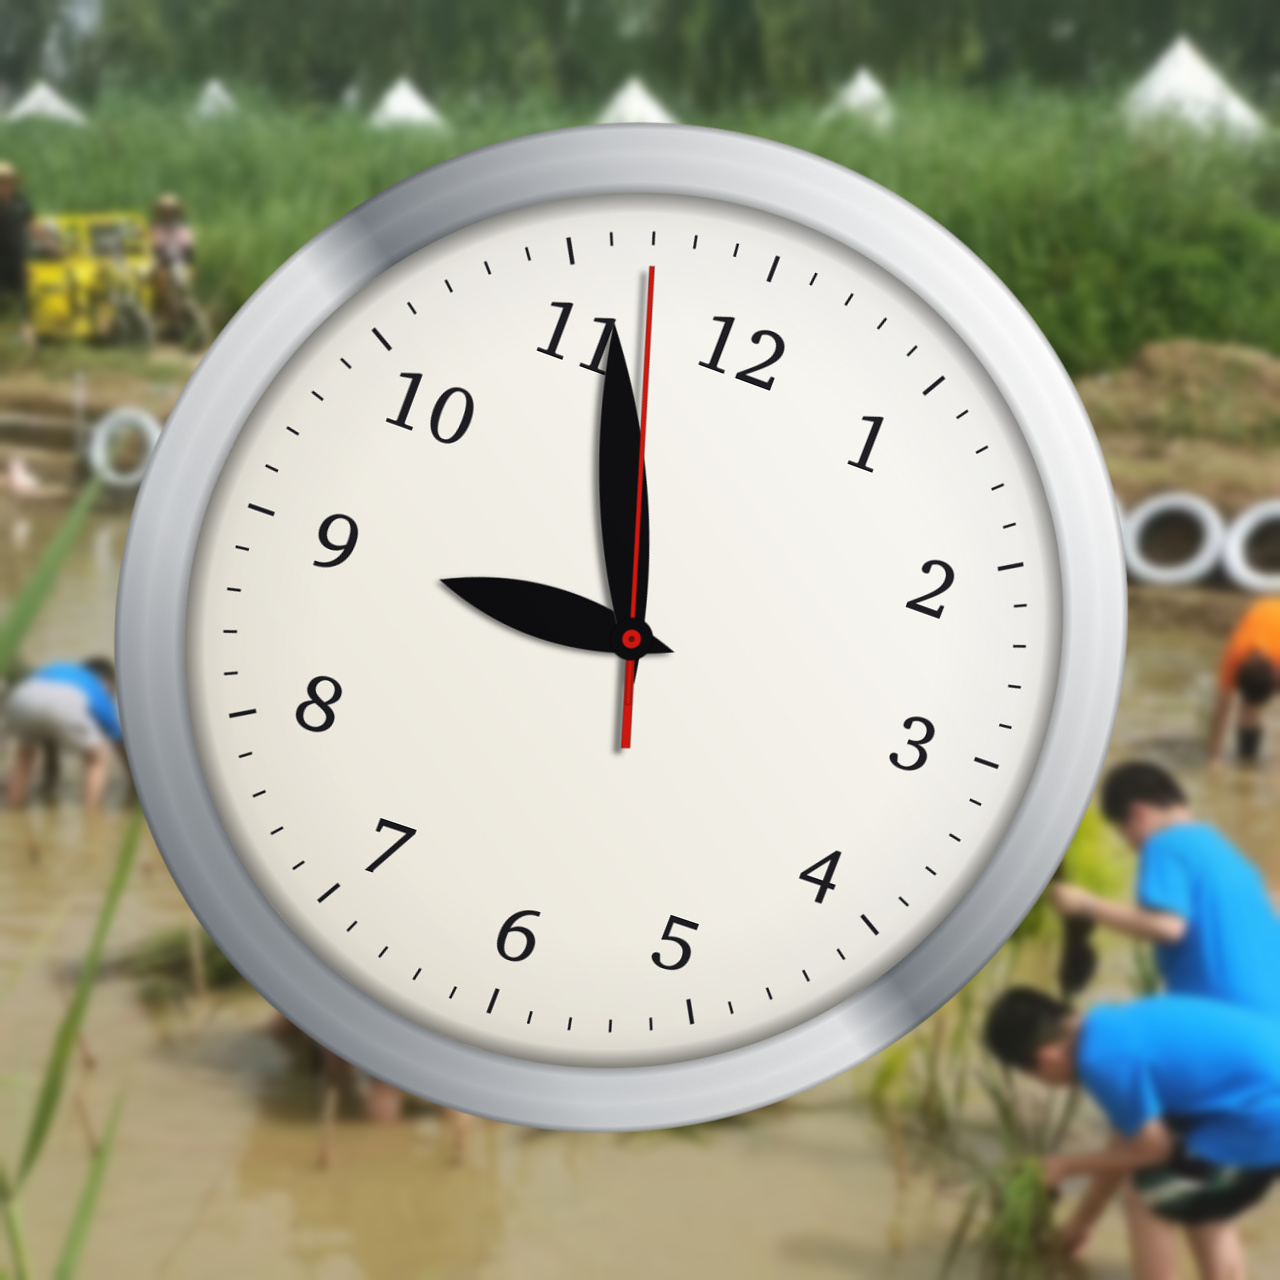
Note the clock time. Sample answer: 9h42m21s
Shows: 8h55m57s
